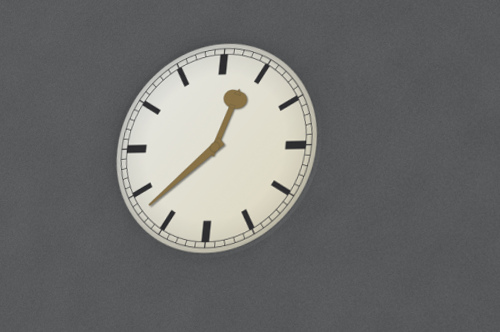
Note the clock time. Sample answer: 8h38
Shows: 12h38
